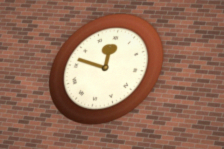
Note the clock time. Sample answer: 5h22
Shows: 11h47
